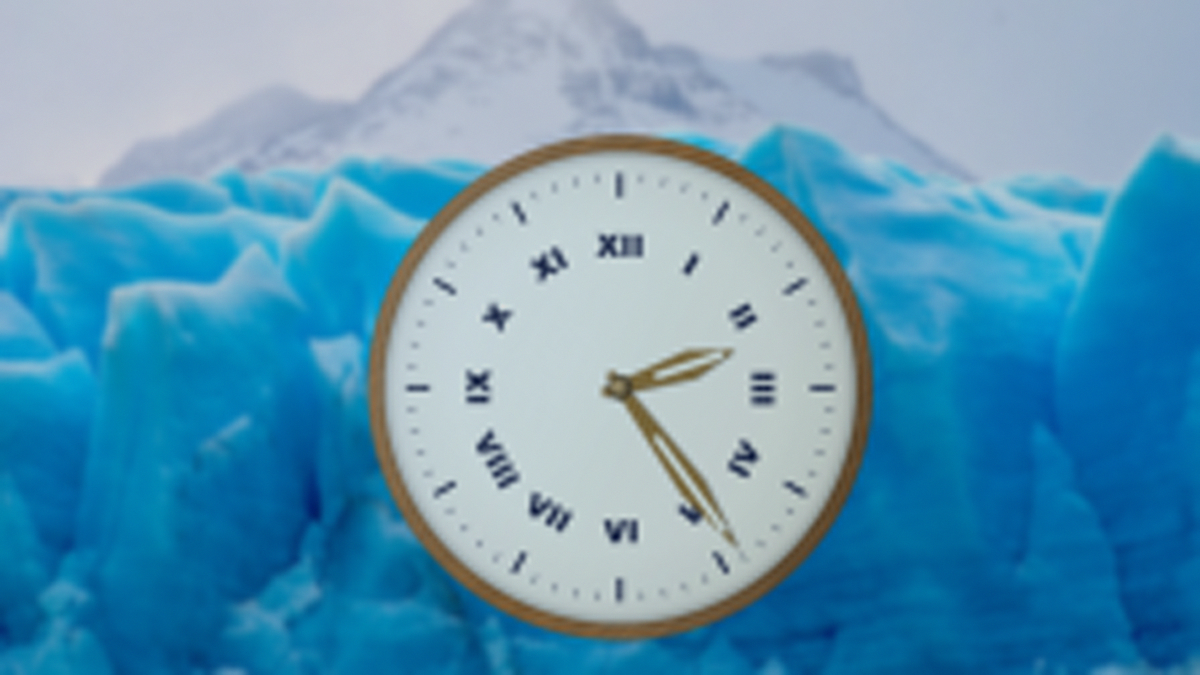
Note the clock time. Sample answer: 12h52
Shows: 2h24
